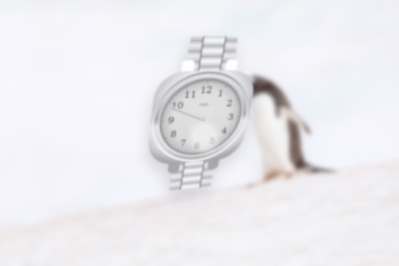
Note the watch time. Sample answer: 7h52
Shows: 9h49
